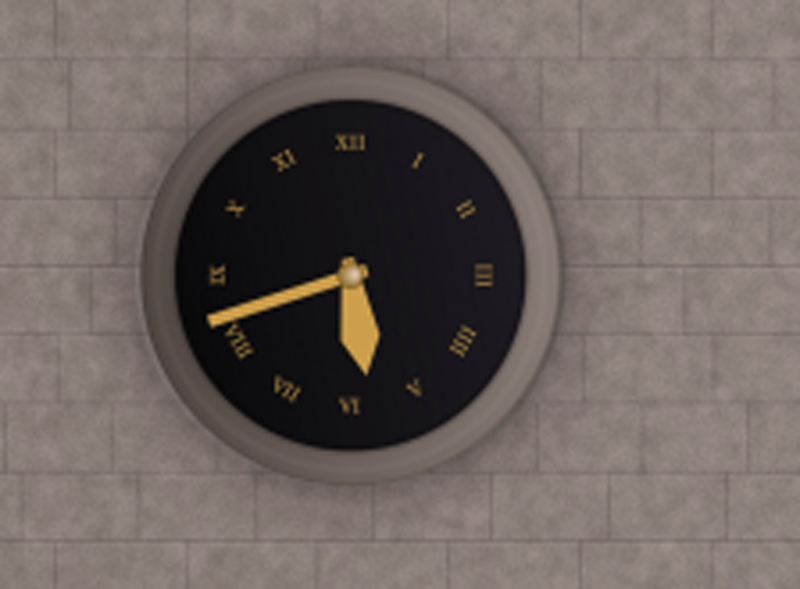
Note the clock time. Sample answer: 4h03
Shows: 5h42
